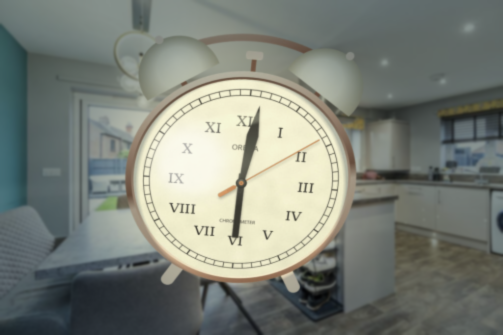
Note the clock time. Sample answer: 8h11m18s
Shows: 6h01m09s
